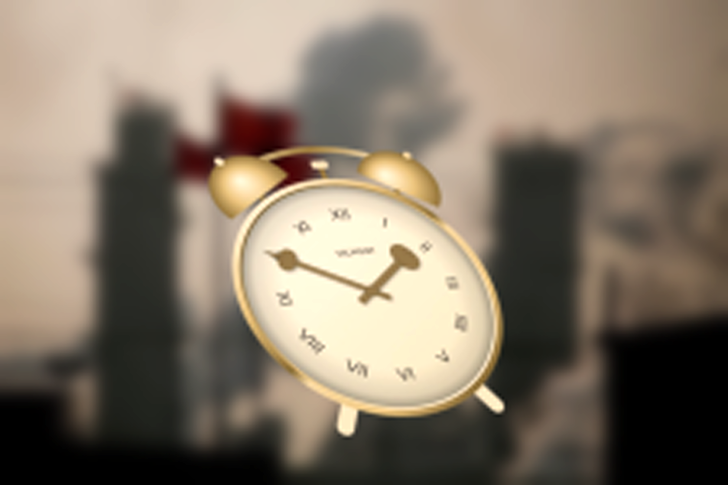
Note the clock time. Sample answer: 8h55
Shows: 1h50
